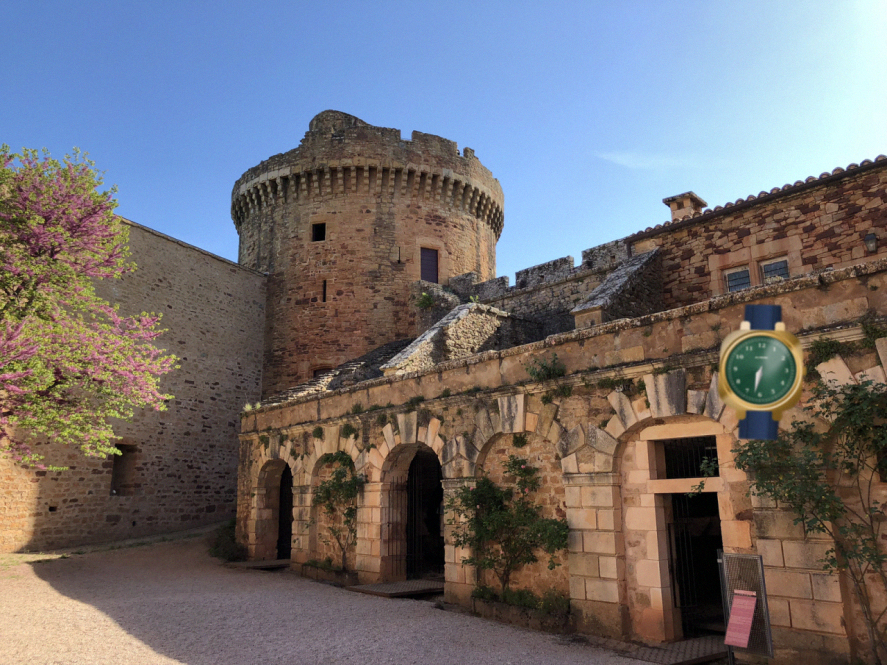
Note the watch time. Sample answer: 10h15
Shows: 6h32
